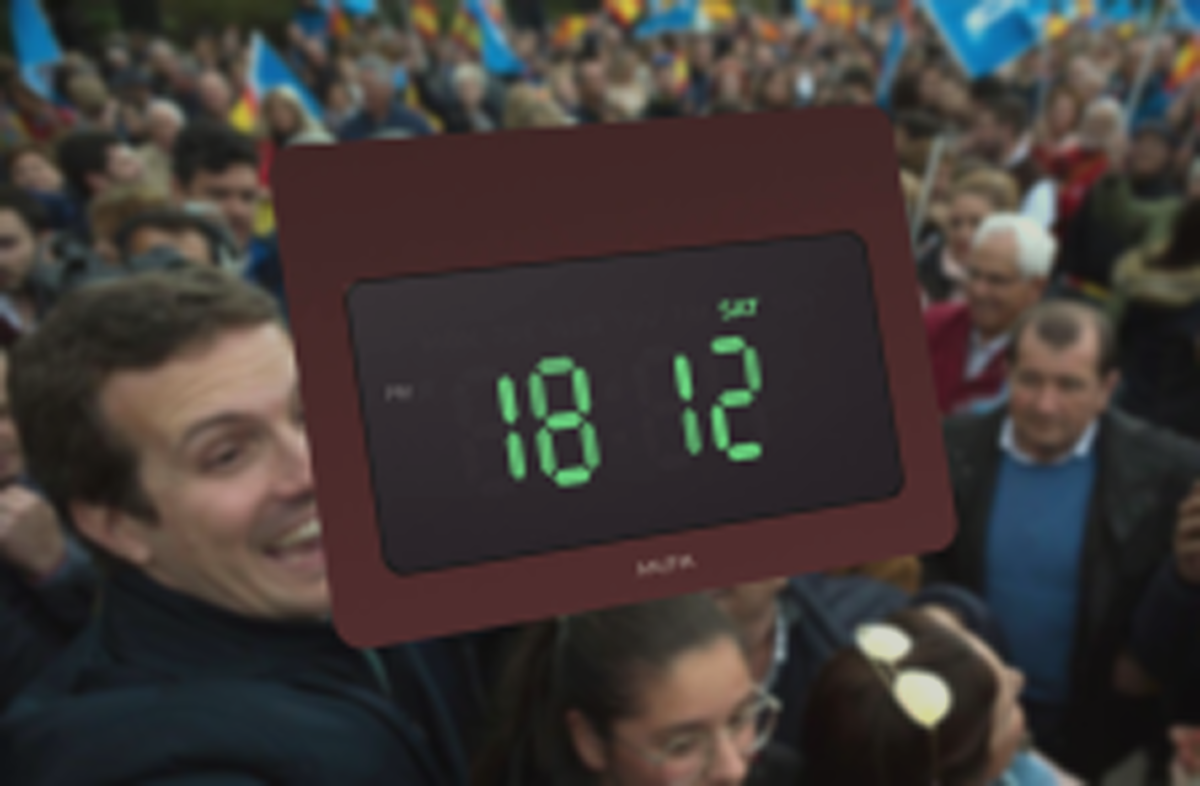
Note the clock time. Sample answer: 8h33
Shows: 18h12
